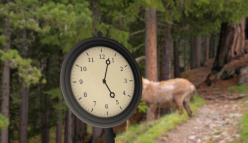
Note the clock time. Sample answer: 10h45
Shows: 5h03
